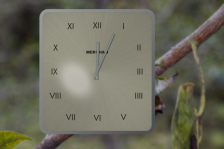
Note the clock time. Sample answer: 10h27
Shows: 12h04
